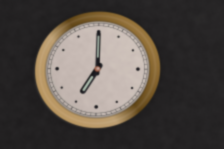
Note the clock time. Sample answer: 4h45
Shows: 7h00
